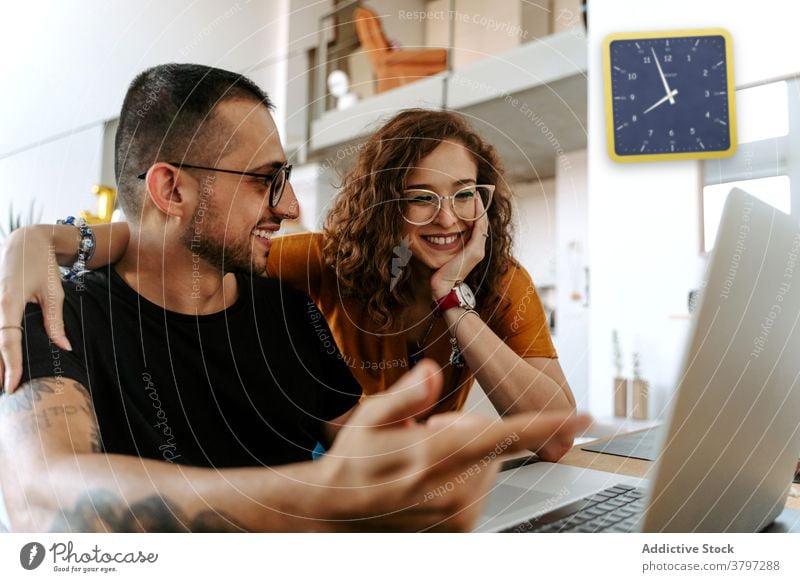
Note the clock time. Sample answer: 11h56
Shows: 7h57
